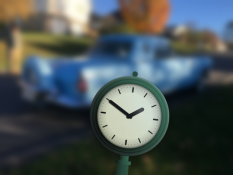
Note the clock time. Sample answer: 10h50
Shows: 1h50
